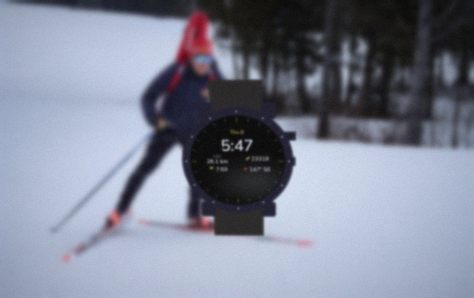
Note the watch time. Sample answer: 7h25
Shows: 5h47
